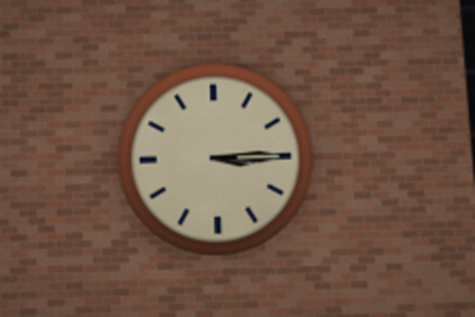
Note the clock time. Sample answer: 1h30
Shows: 3h15
